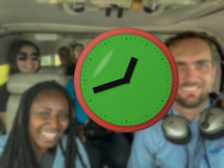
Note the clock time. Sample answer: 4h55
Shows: 12h42
